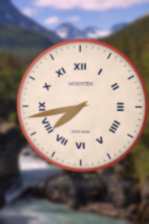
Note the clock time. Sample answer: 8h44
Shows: 7h43
